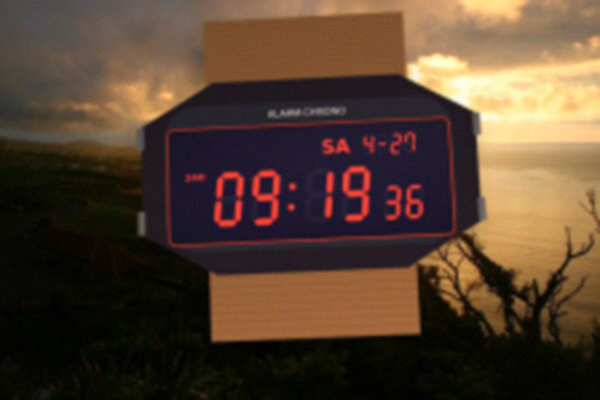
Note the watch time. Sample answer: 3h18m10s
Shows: 9h19m36s
